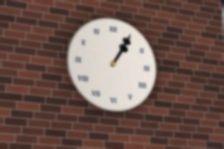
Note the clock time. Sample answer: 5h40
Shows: 1h05
